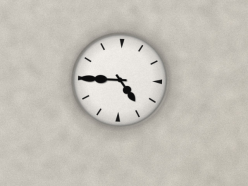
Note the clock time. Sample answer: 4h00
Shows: 4h45
